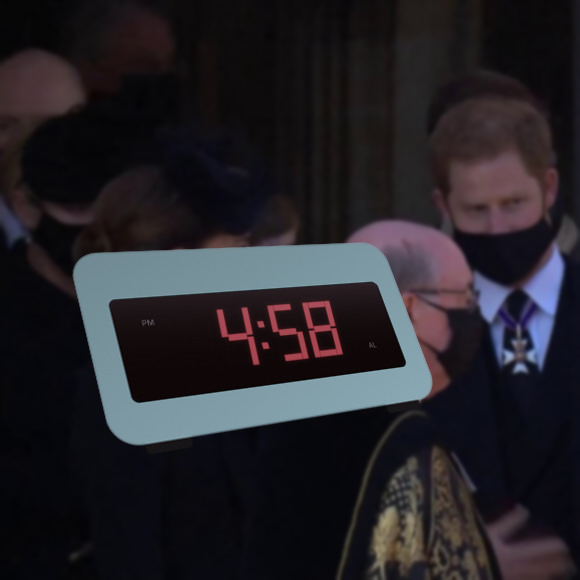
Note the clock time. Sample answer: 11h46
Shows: 4h58
